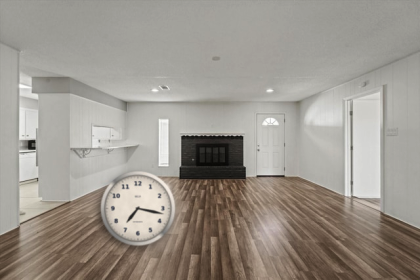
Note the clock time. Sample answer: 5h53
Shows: 7h17
